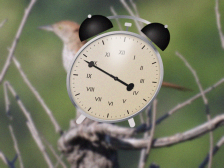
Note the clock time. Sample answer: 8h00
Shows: 3h49
